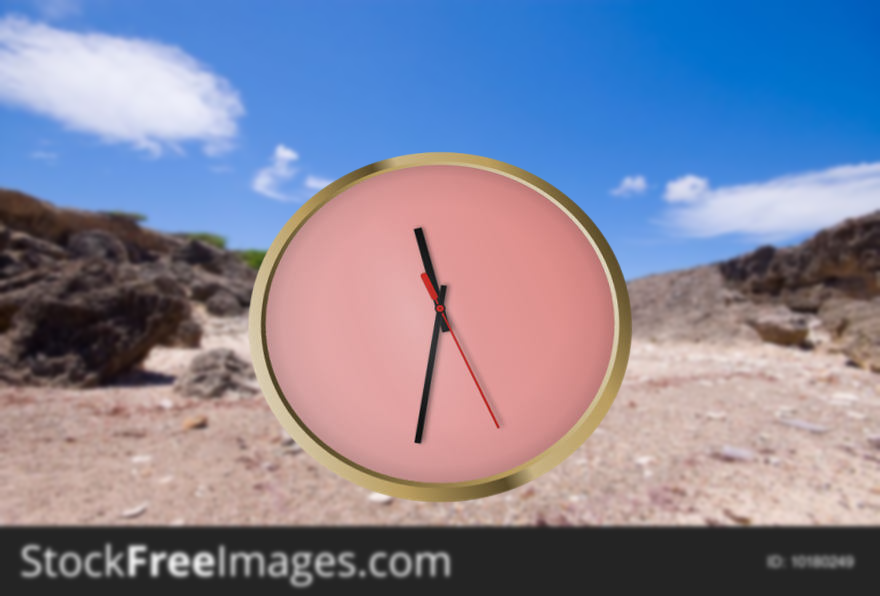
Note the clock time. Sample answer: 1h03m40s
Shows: 11h31m26s
